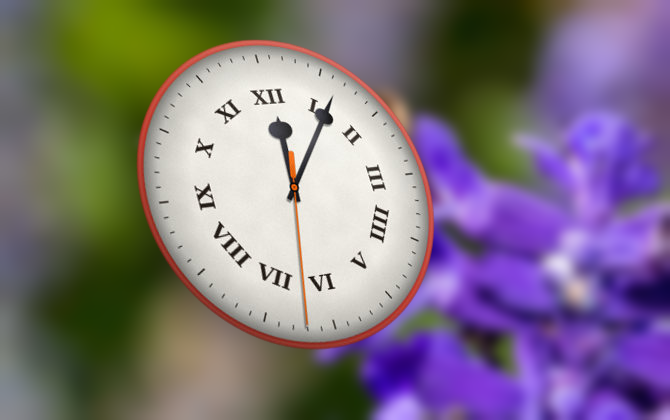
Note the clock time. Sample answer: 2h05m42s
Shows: 12h06m32s
